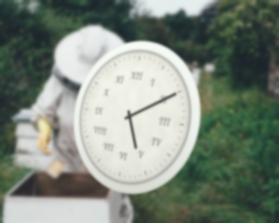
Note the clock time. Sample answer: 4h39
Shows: 5h10
